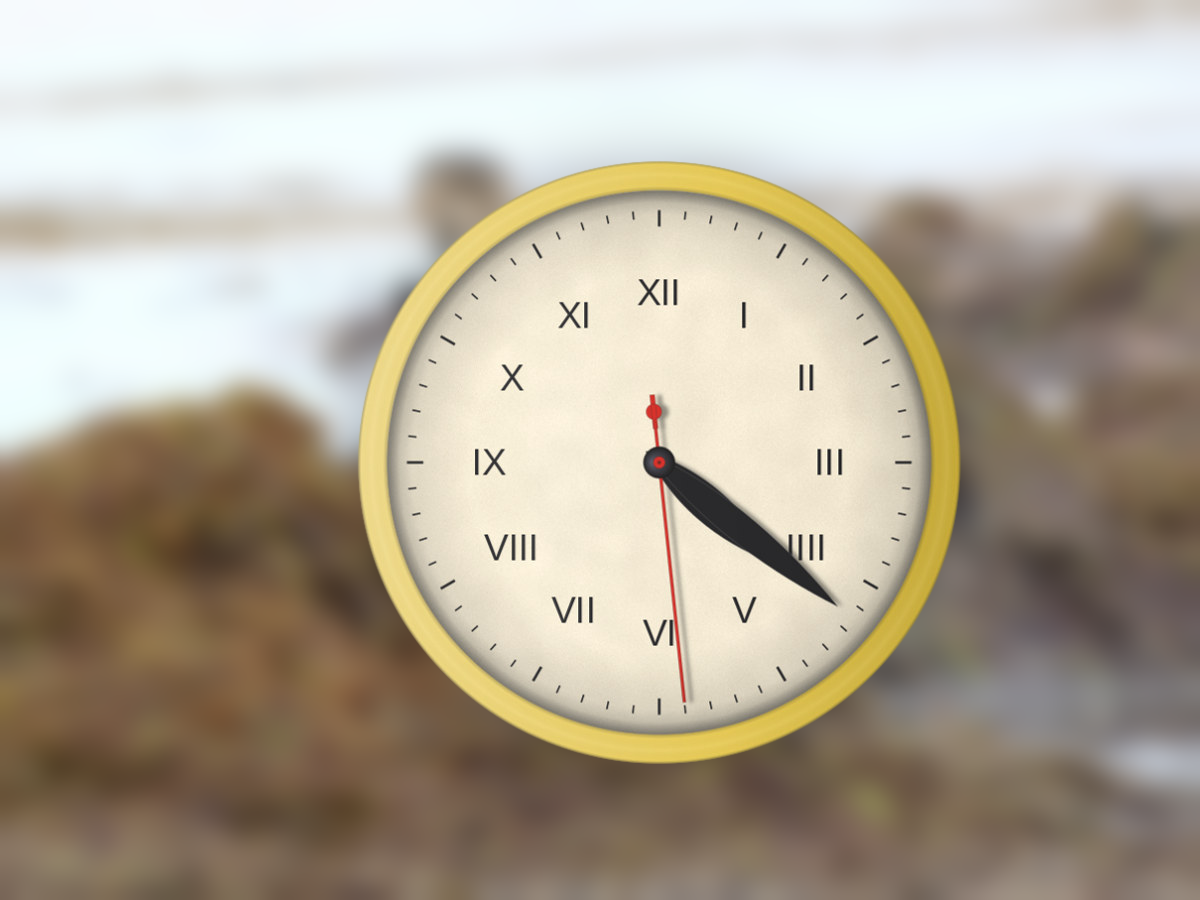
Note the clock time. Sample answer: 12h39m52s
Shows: 4h21m29s
